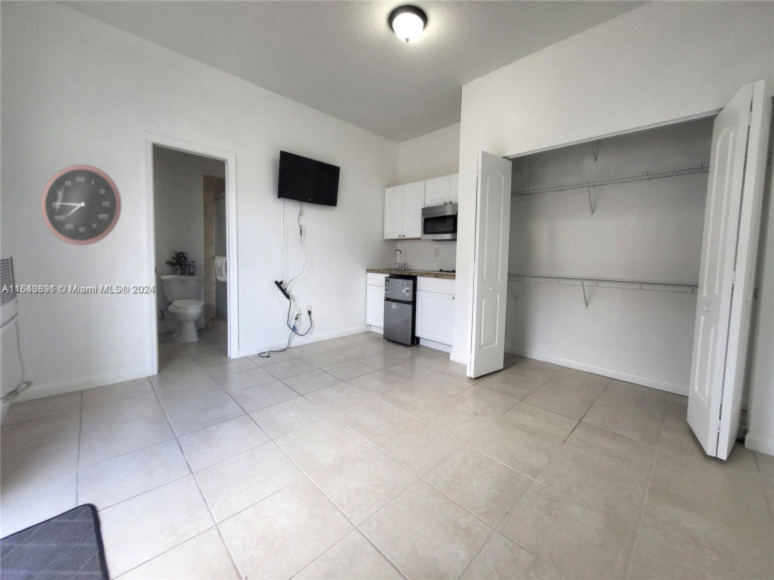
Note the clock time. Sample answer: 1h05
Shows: 7h46
